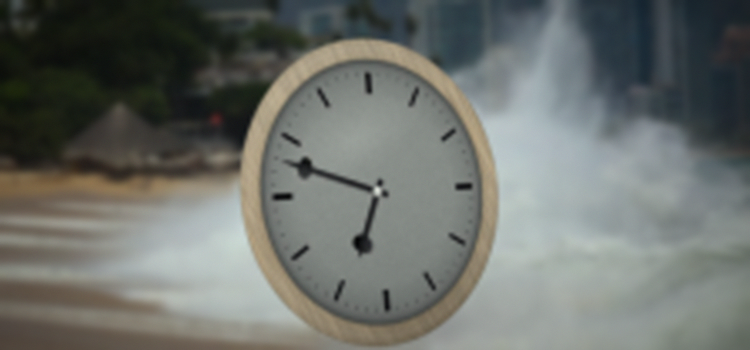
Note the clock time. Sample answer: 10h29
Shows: 6h48
